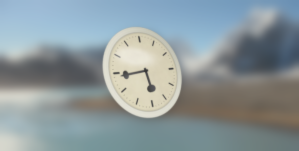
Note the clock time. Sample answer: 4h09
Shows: 5h44
